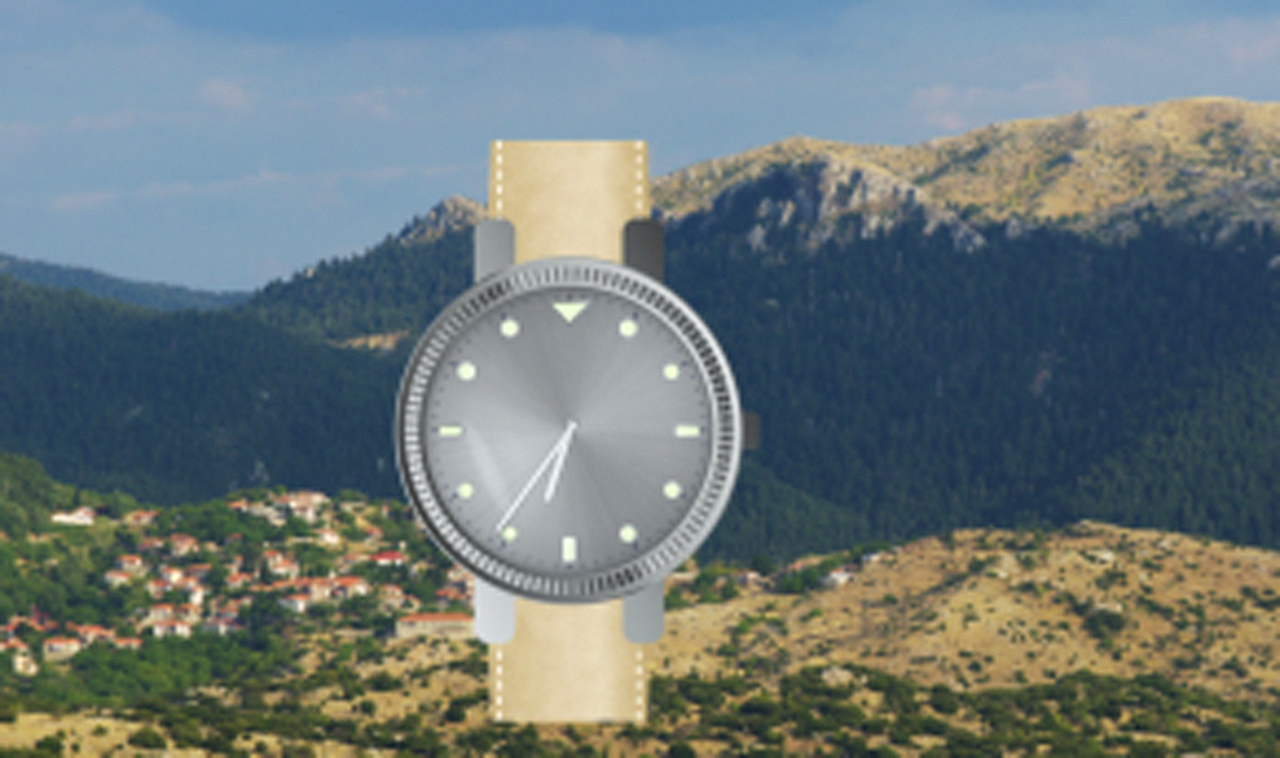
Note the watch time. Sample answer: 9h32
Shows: 6h36
